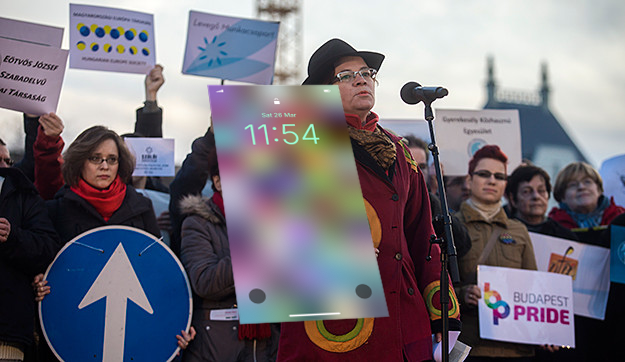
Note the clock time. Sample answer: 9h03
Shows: 11h54
